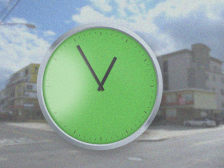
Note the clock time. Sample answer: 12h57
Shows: 12h55
